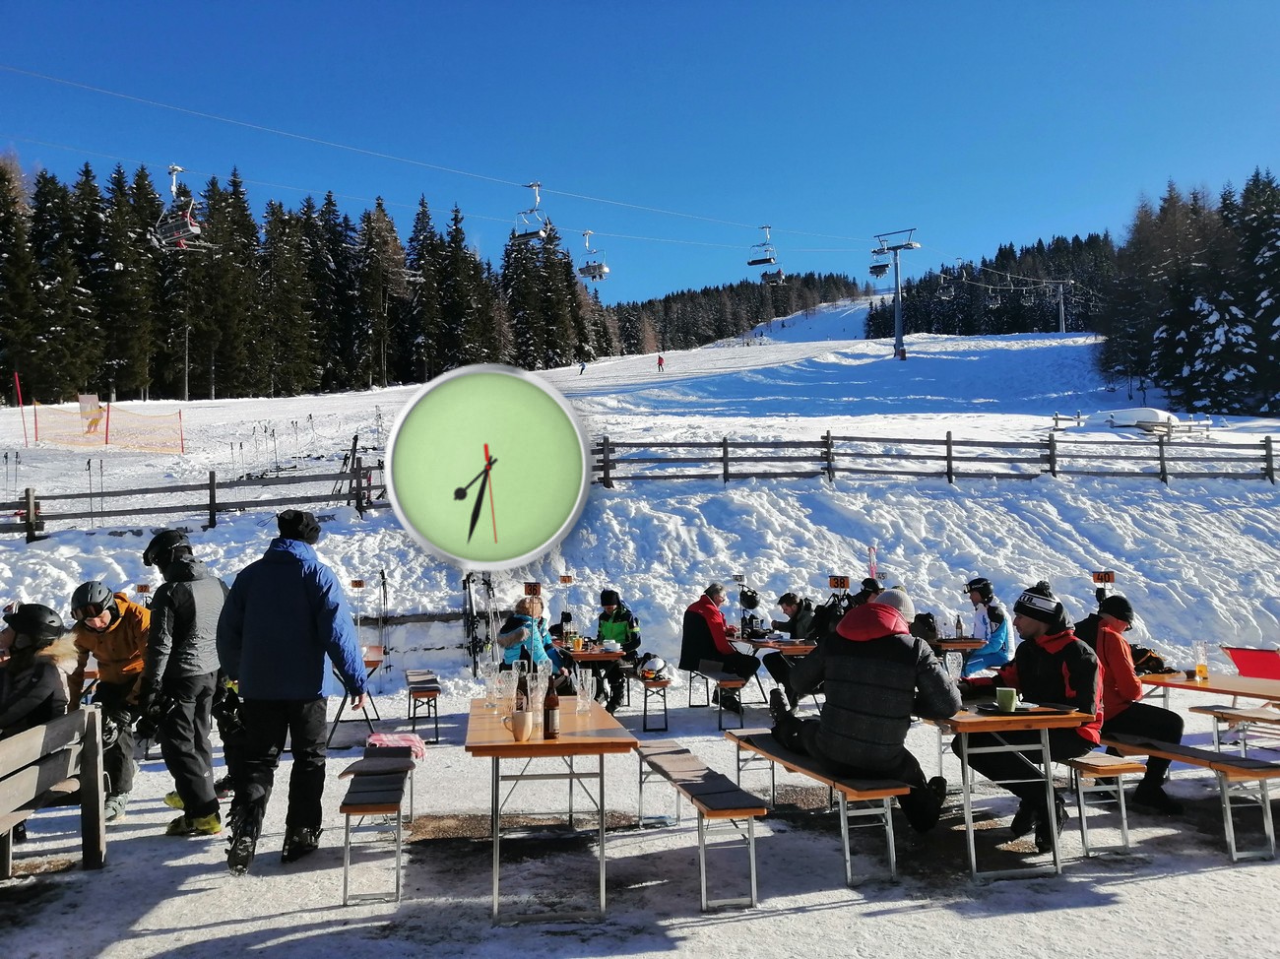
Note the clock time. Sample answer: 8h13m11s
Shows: 7h32m29s
